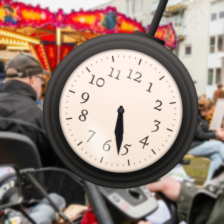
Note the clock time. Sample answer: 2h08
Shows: 5h27
